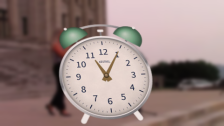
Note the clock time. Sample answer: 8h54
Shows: 11h05
